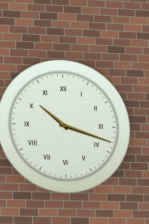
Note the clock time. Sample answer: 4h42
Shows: 10h18
